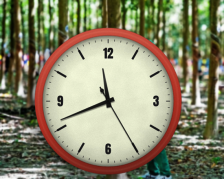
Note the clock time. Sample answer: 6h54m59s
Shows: 11h41m25s
